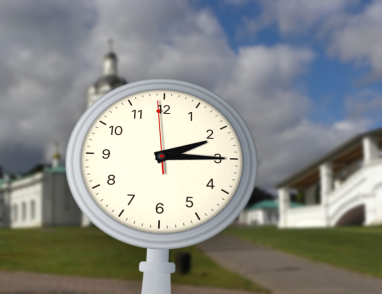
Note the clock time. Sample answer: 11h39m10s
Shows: 2h14m59s
